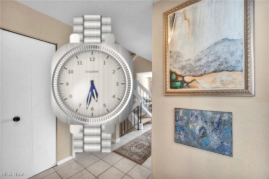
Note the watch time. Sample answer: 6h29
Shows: 5h32
